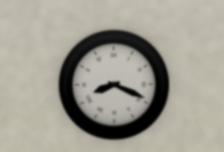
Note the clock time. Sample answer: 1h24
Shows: 8h19
